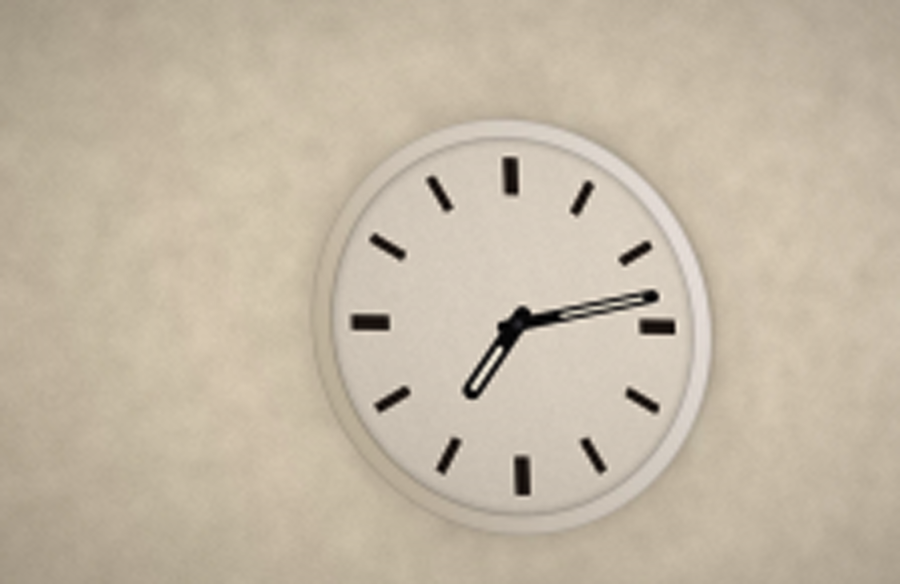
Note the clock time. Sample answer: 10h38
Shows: 7h13
